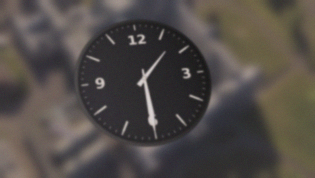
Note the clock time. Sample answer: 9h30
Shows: 1h30
